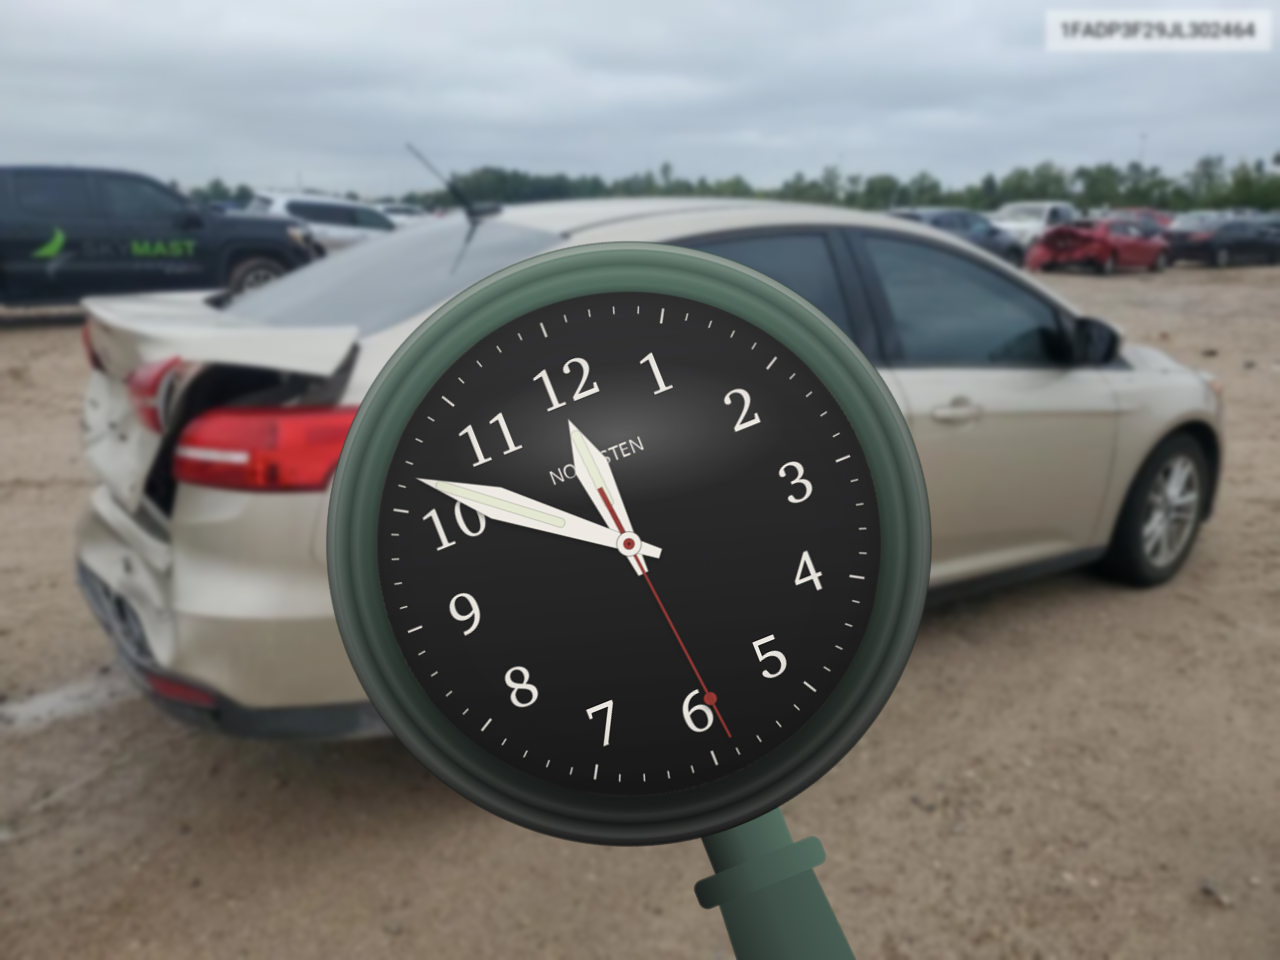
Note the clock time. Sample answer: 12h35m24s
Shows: 11h51m29s
